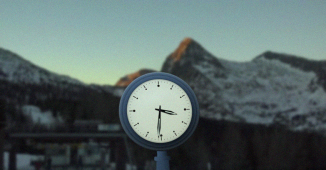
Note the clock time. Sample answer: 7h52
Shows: 3h31
